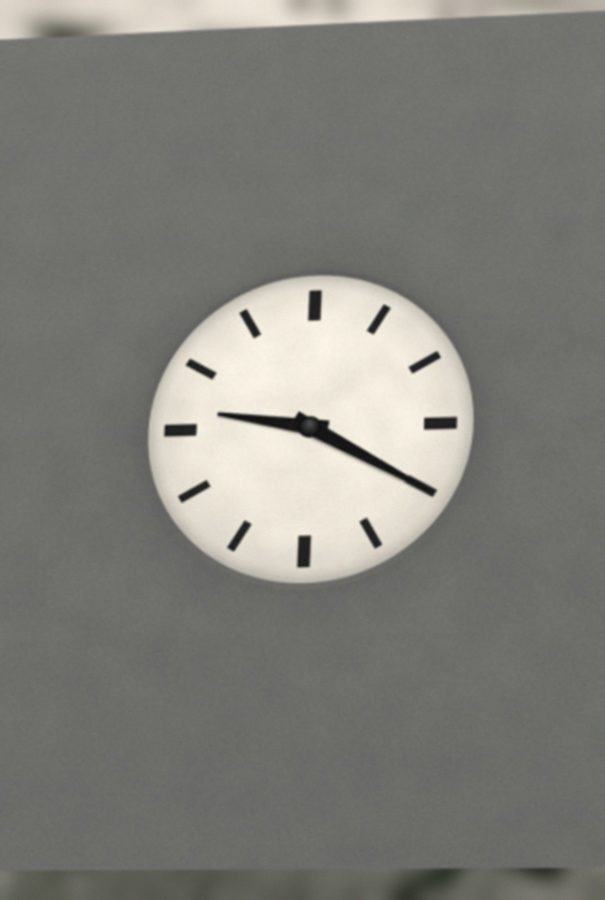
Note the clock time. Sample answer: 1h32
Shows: 9h20
